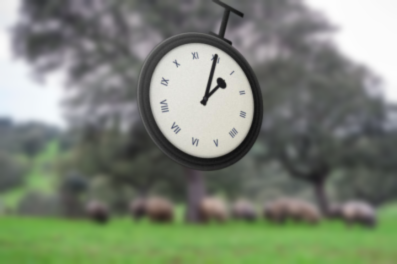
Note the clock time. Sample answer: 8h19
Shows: 1h00
